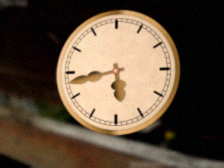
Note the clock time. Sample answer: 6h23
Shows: 5h43
